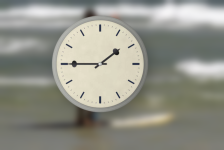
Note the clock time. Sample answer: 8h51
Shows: 1h45
